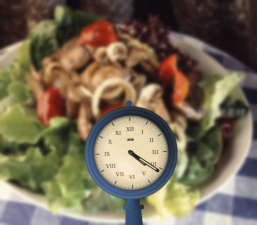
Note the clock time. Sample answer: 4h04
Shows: 4h21
